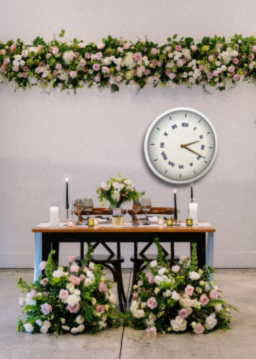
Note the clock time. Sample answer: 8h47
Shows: 2h19
